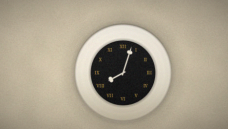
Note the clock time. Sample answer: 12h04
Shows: 8h03
